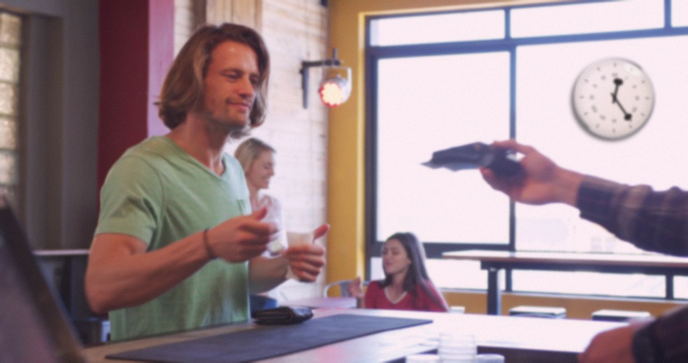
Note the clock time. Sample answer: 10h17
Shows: 12h24
